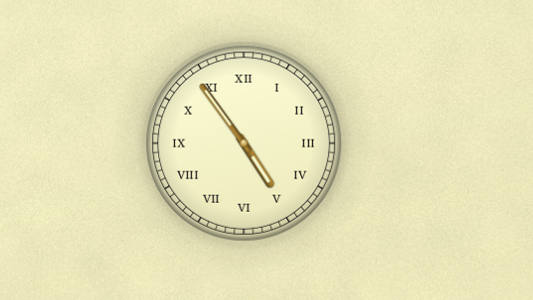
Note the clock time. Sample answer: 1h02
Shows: 4h54
